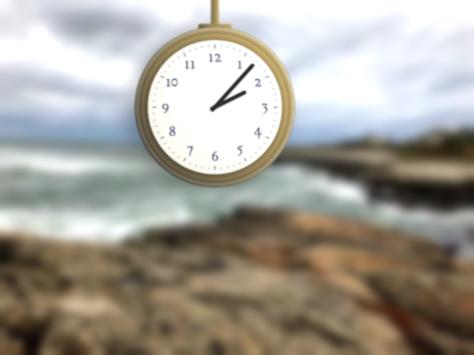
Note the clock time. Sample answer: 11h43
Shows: 2h07
